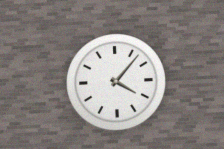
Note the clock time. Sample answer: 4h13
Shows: 4h07
